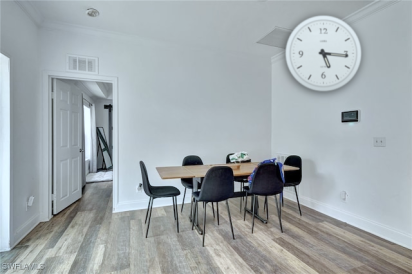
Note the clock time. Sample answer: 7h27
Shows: 5h16
